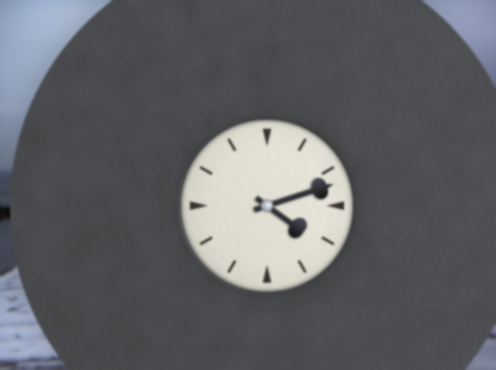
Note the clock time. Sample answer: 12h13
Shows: 4h12
